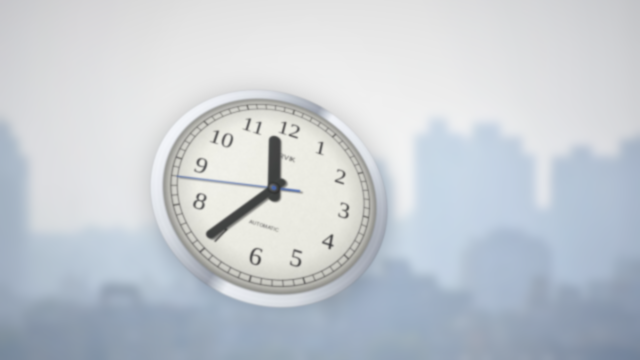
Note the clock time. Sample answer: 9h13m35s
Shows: 11h35m43s
